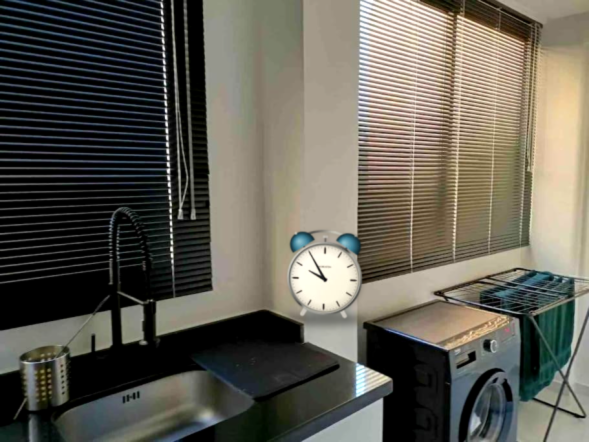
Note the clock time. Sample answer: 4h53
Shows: 9h55
